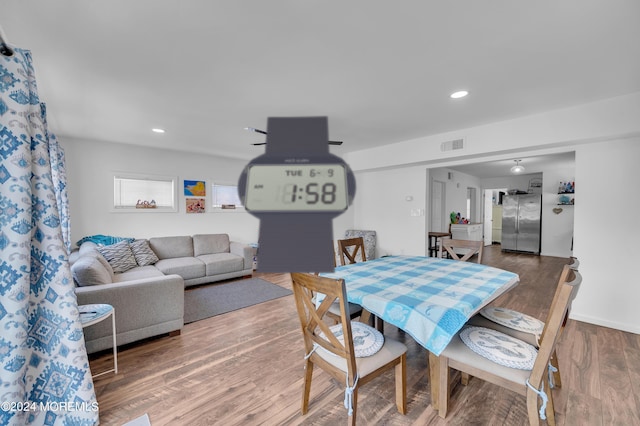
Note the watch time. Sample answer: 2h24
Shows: 1h58
